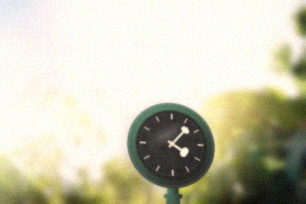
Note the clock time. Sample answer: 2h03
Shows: 4h07
